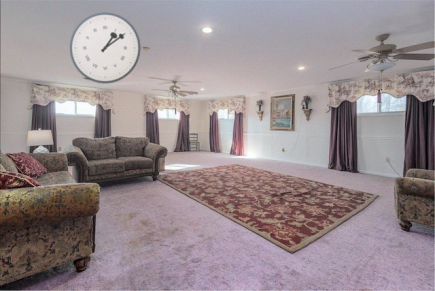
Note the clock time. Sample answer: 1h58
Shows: 1h09
